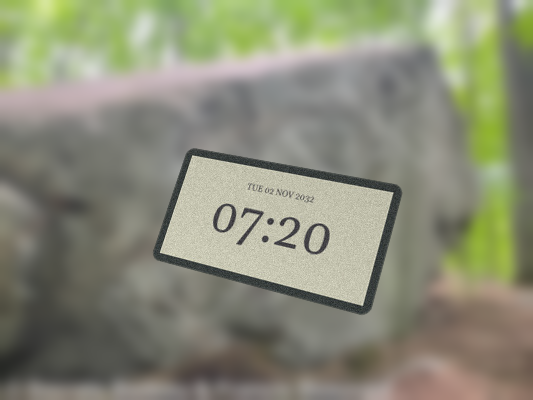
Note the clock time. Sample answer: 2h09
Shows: 7h20
